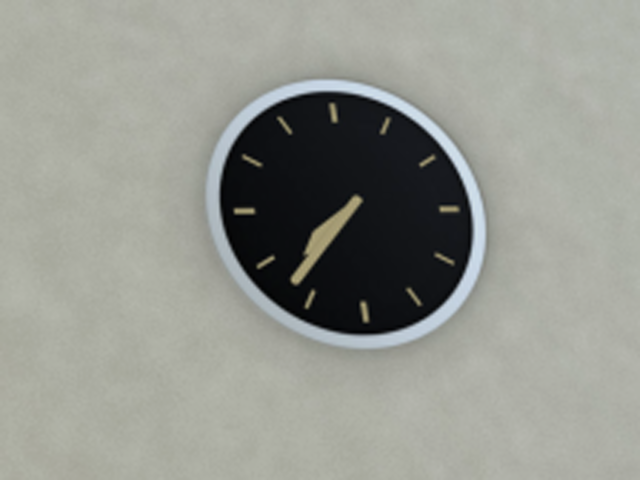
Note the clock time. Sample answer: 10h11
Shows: 7h37
